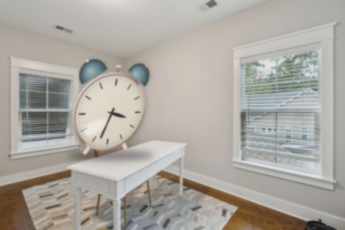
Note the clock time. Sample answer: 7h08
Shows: 3h33
